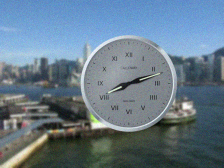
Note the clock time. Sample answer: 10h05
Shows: 8h12
